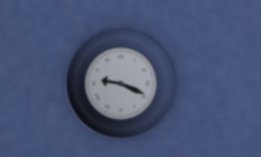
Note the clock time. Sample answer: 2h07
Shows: 9h19
